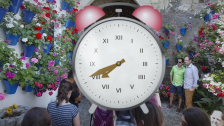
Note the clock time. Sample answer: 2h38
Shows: 7h41
